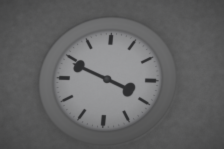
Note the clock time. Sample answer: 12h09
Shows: 3h49
